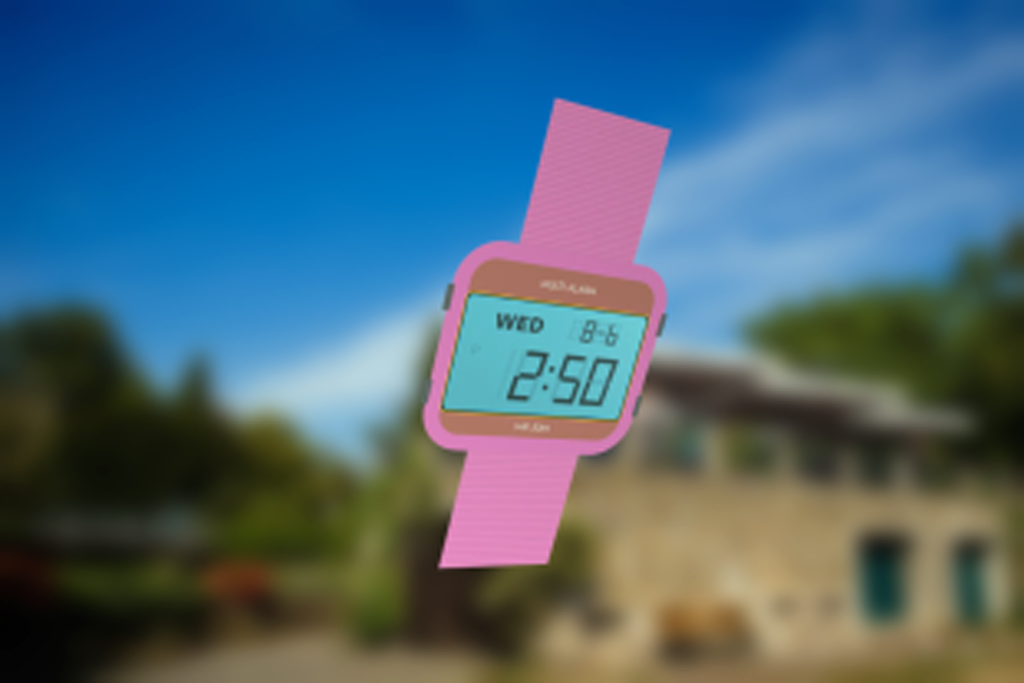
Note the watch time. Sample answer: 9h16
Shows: 2h50
